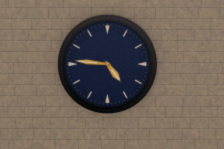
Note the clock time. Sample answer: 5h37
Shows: 4h46
